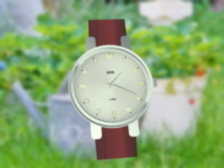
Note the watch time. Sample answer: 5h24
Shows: 1h19
